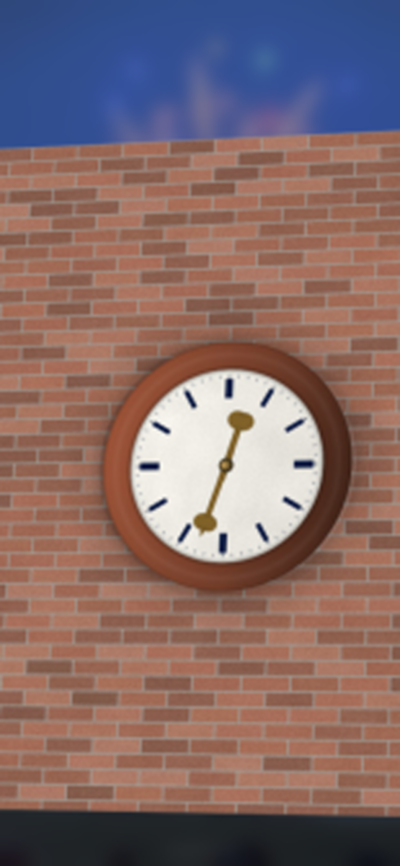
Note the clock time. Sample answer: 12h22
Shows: 12h33
